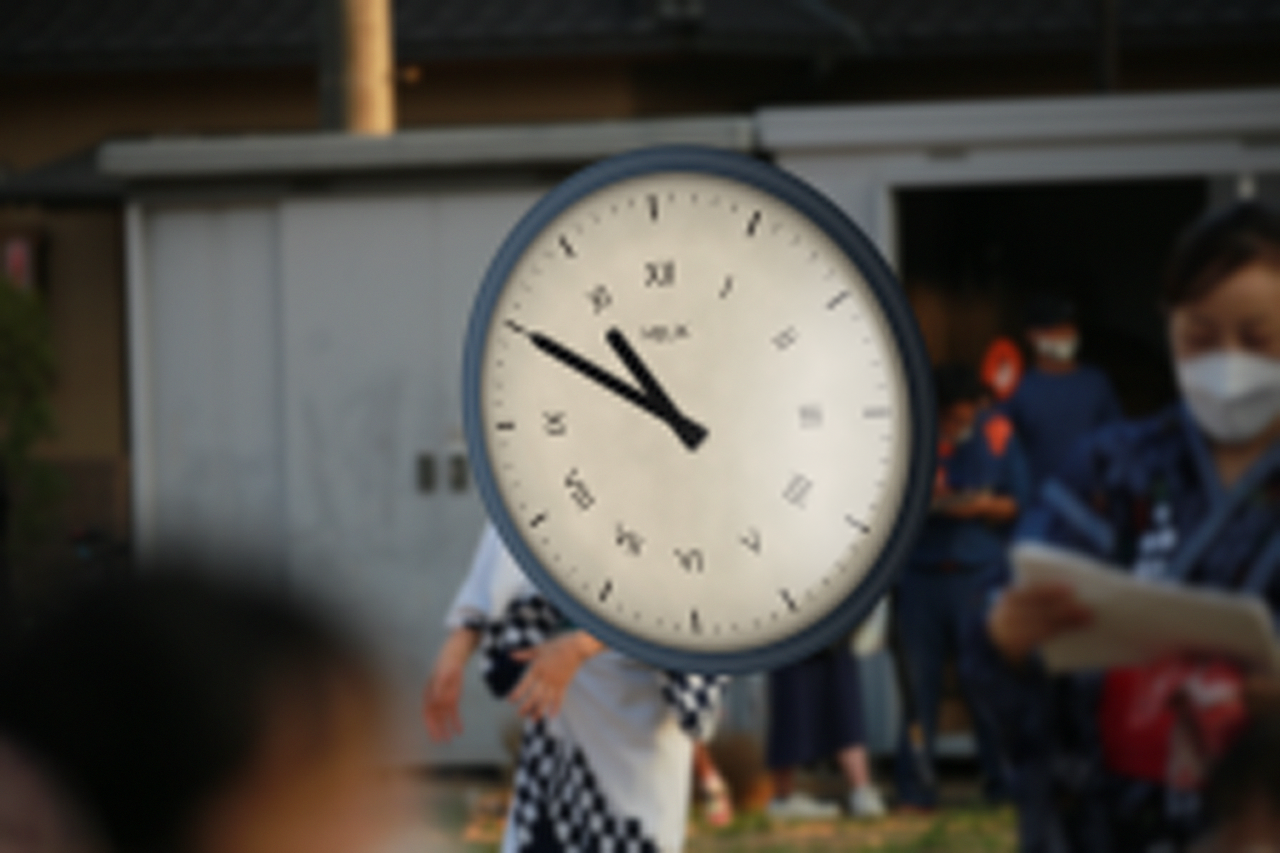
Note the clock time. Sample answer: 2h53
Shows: 10h50
